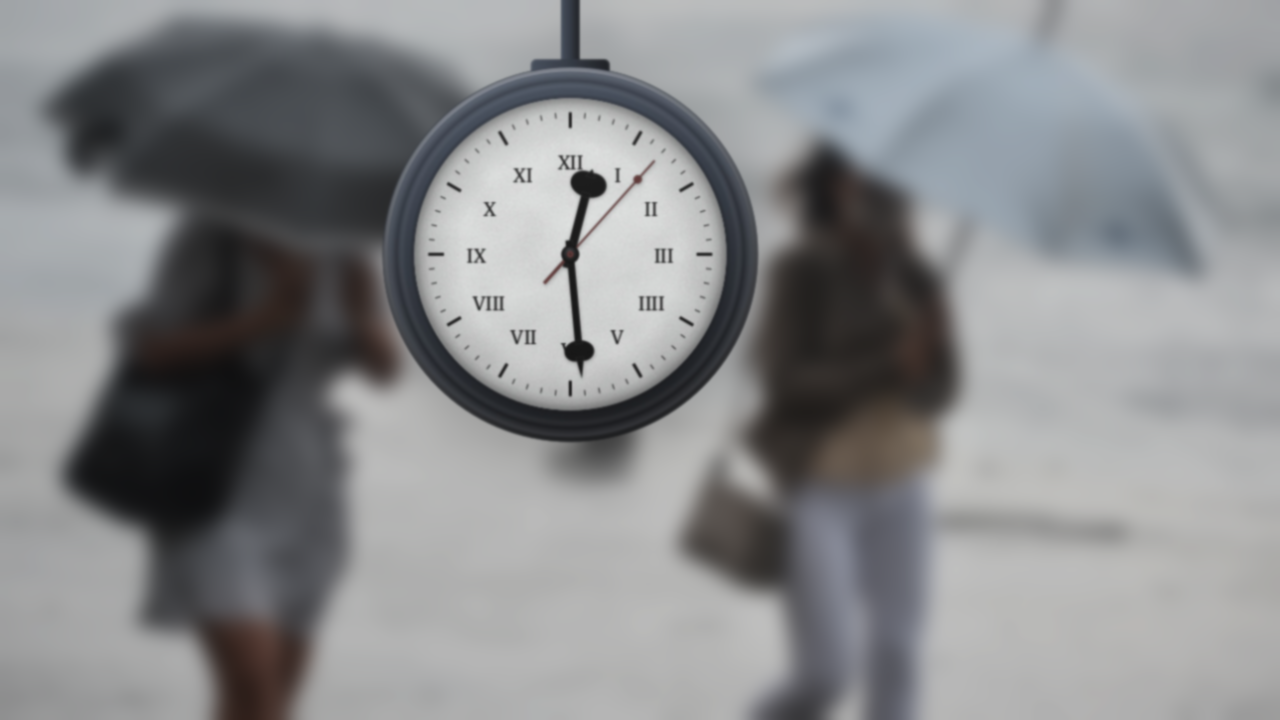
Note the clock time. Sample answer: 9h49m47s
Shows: 12h29m07s
